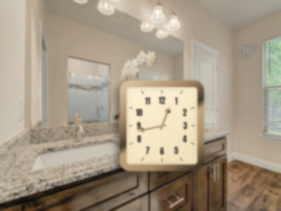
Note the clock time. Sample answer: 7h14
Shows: 12h43
